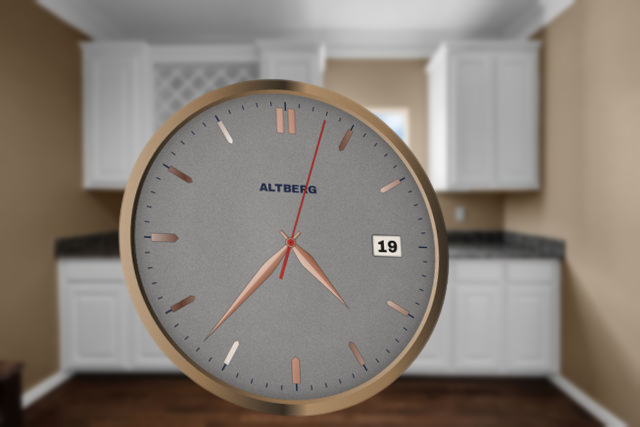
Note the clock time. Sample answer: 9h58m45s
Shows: 4h37m03s
